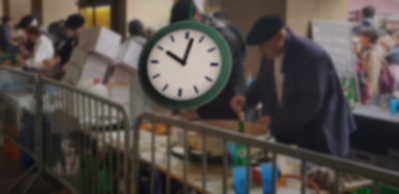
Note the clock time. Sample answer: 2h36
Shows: 10h02
